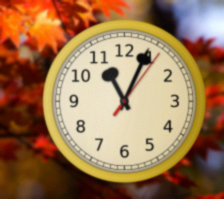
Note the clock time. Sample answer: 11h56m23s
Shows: 11h04m06s
